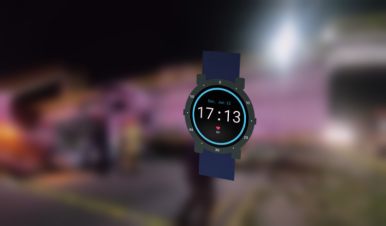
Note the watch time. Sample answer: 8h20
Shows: 17h13
